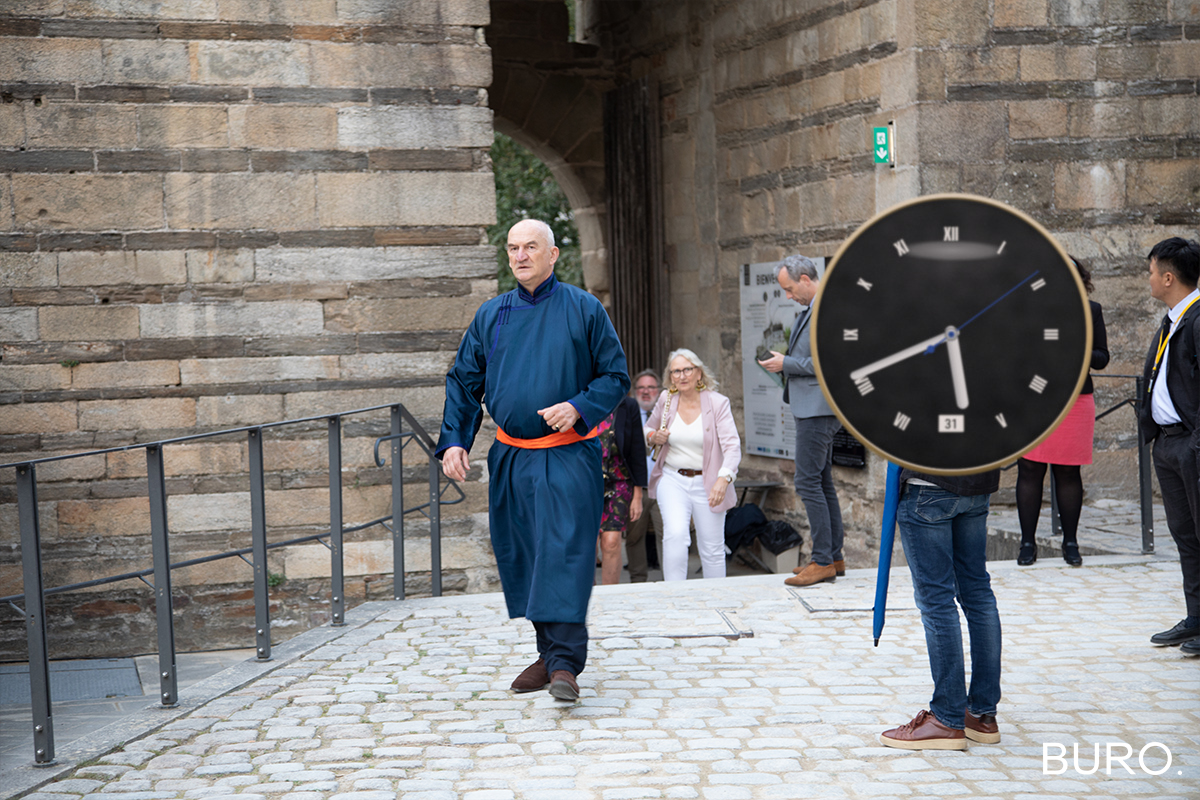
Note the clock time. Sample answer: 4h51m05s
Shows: 5h41m09s
